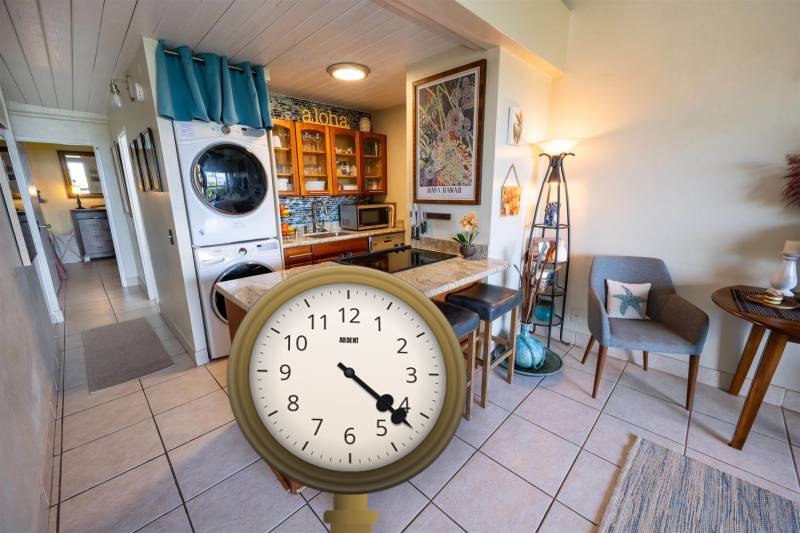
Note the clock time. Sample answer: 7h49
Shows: 4h22
